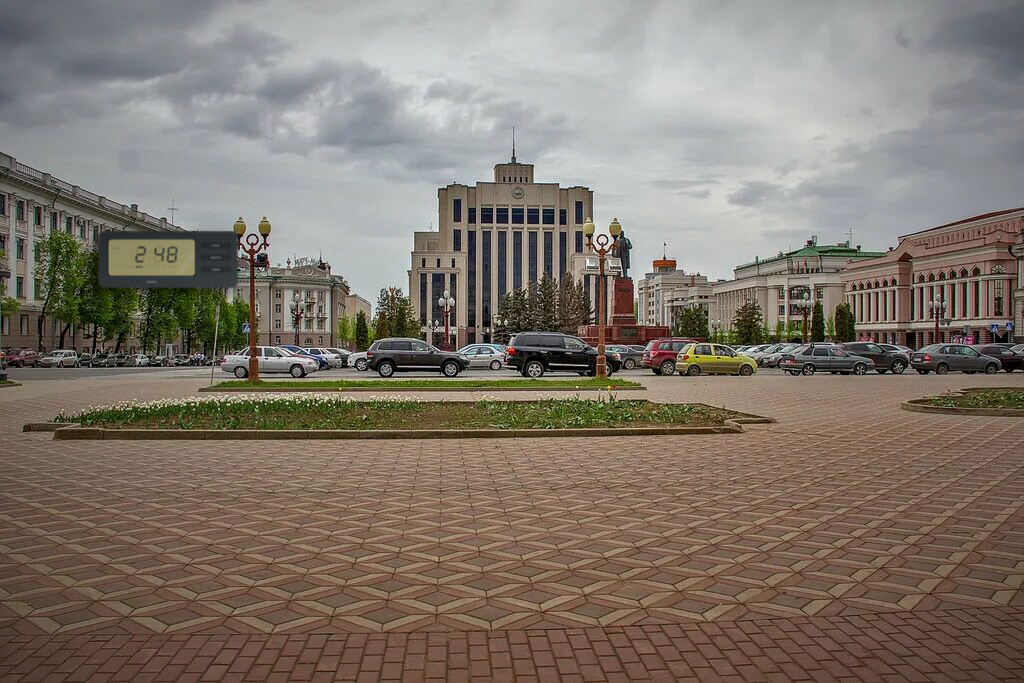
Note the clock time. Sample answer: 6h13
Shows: 2h48
